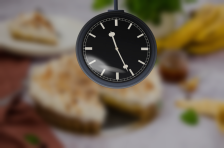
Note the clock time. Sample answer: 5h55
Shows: 11h26
